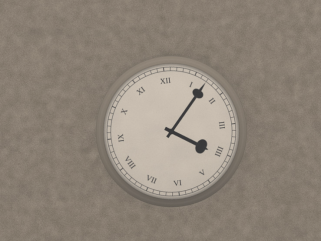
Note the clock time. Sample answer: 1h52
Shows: 4h07
